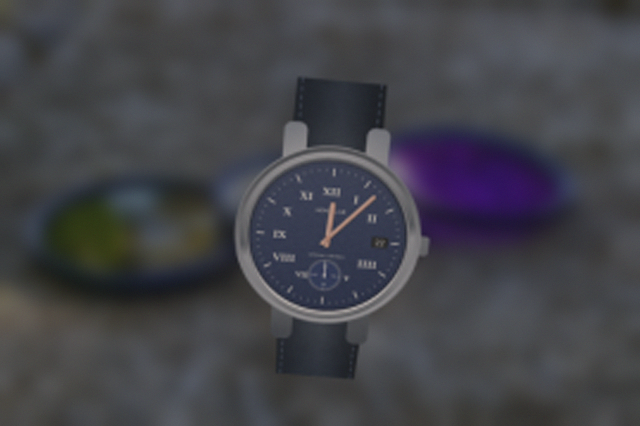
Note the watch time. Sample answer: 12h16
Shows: 12h07
